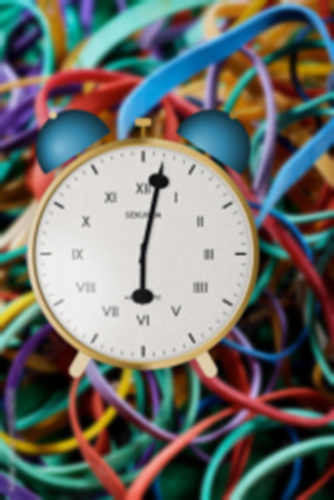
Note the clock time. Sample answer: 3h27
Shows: 6h02
